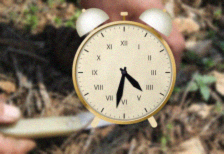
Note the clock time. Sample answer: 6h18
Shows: 4h32
